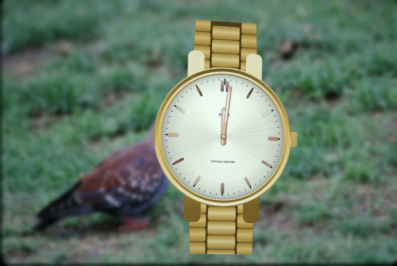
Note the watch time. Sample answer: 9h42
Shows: 12h01
